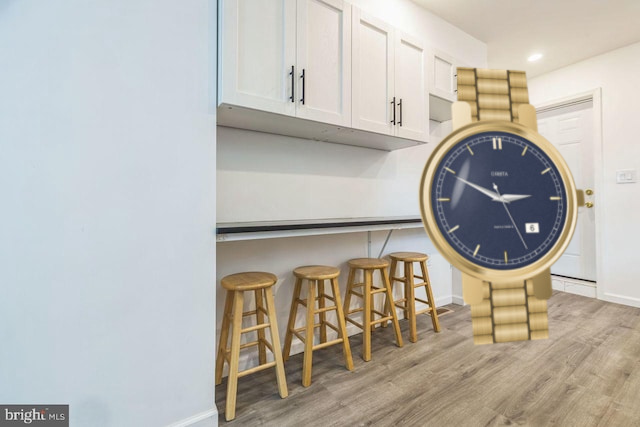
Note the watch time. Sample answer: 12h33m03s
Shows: 2h49m26s
